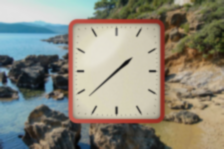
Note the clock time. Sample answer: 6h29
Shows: 1h38
